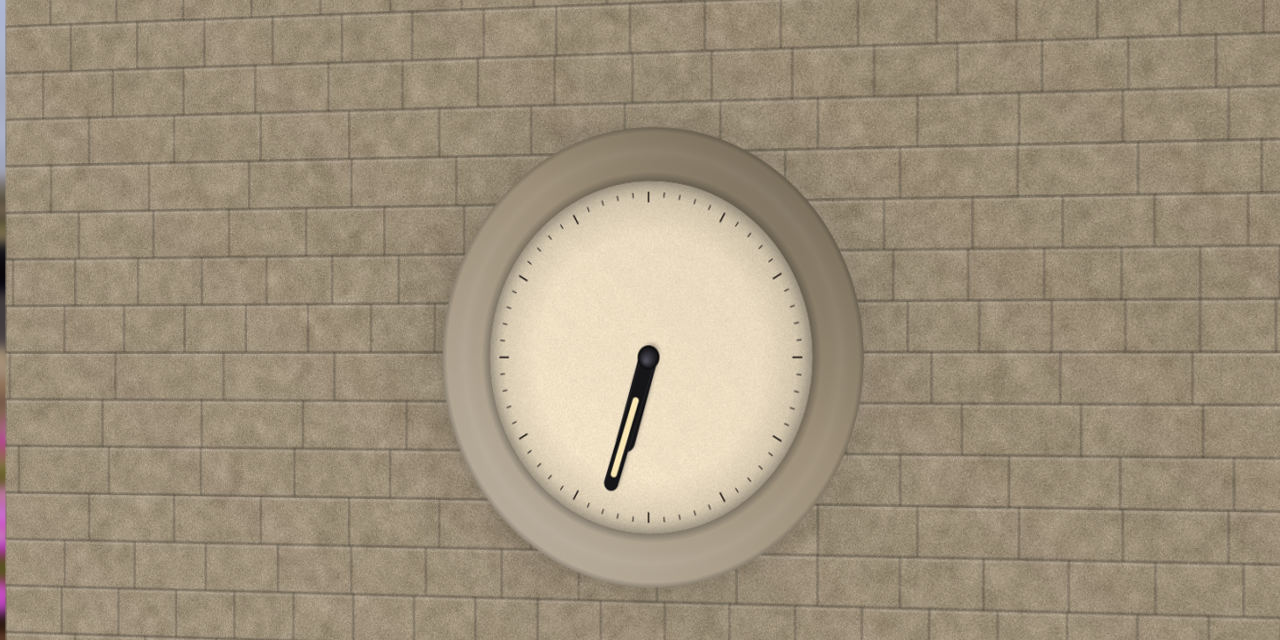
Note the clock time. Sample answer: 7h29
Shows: 6h33
